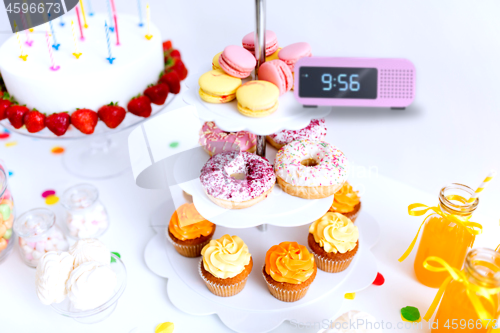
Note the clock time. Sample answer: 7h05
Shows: 9h56
